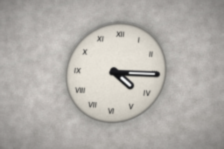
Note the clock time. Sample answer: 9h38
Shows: 4h15
